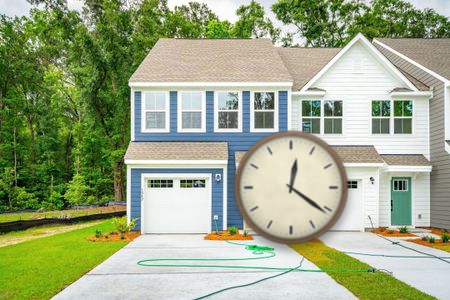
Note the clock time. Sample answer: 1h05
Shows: 12h21
